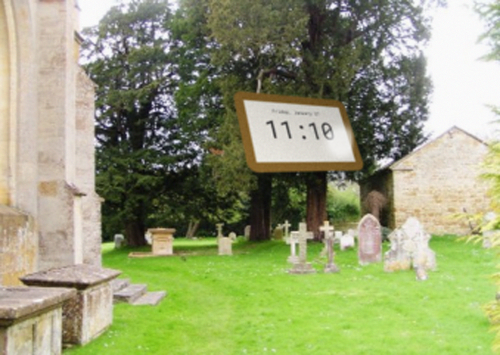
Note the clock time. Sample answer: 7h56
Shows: 11h10
